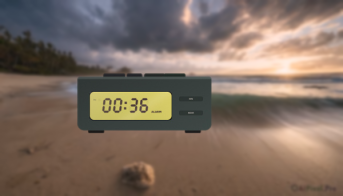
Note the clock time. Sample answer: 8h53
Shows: 0h36
